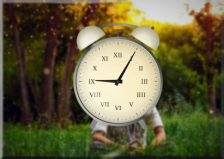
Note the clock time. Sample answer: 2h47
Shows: 9h05
